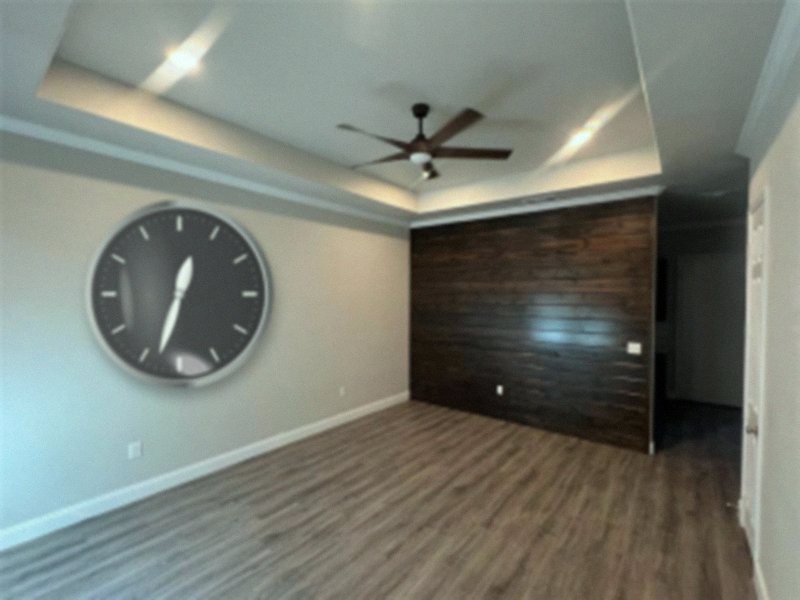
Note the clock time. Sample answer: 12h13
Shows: 12h33
